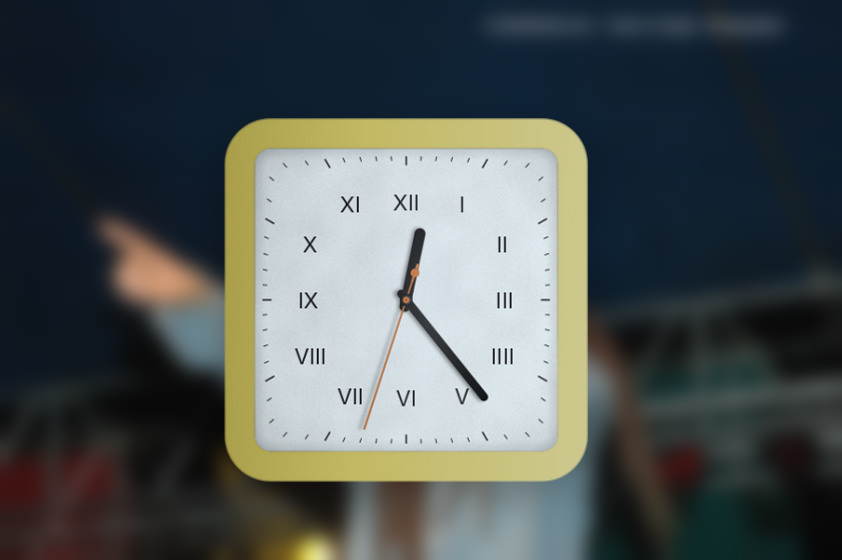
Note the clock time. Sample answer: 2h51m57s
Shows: 12h23m33s
